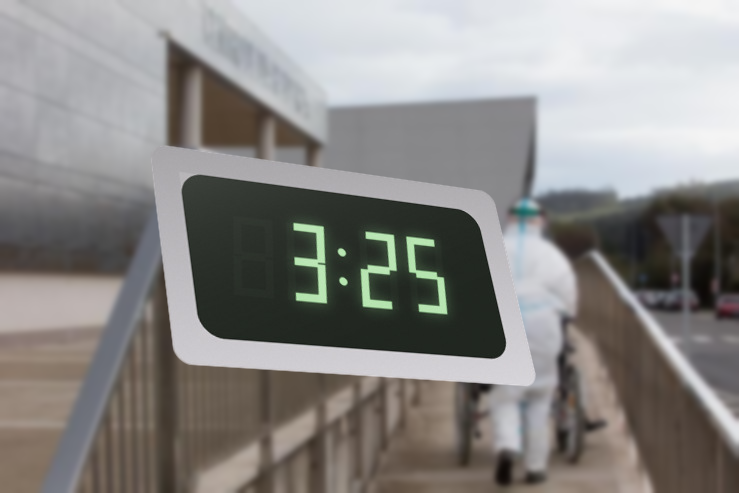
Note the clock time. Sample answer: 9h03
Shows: 3h25
